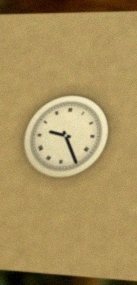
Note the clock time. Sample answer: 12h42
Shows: 9h25
